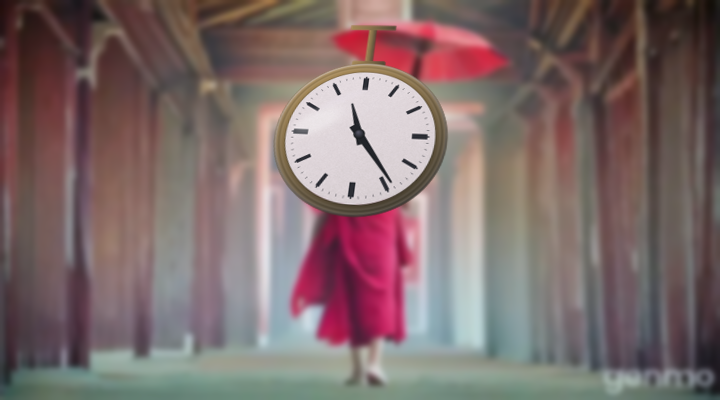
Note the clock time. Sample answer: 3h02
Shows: 11h24
